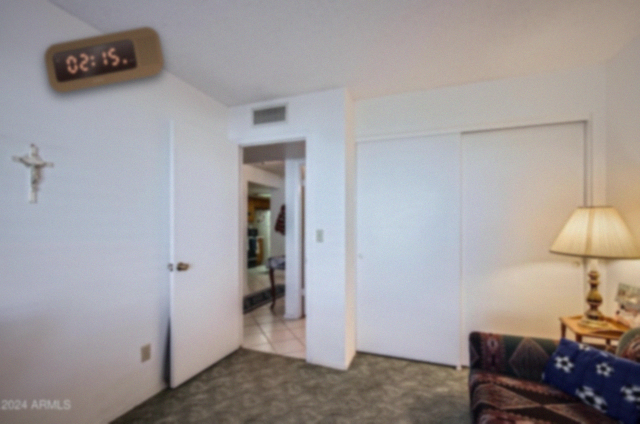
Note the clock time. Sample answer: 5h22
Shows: 2h15
